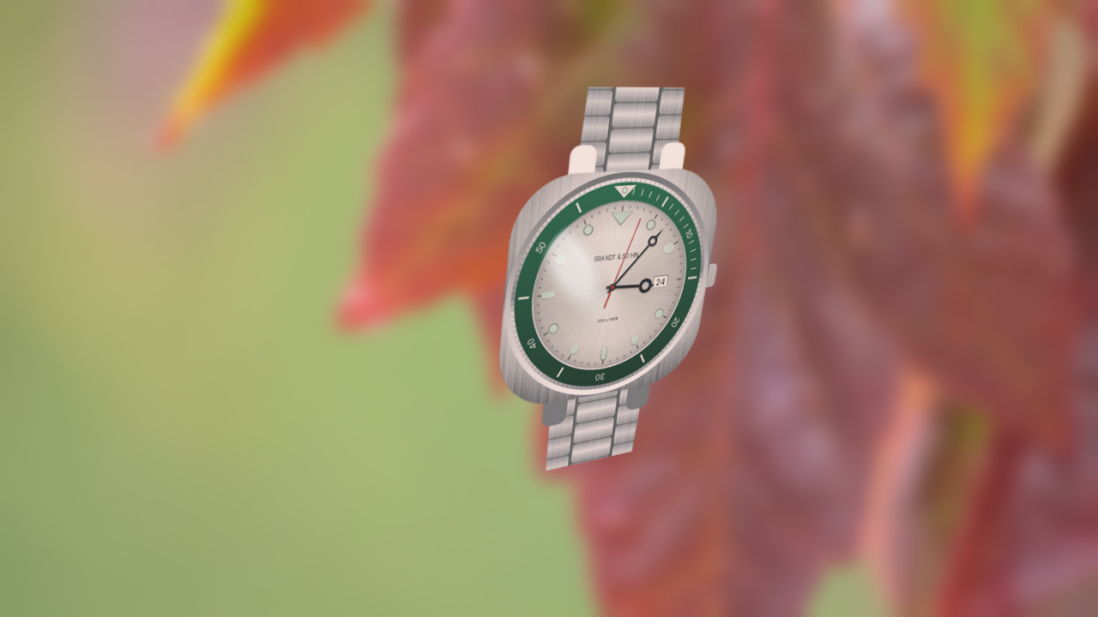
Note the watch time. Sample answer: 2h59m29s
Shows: 3h07m03s
